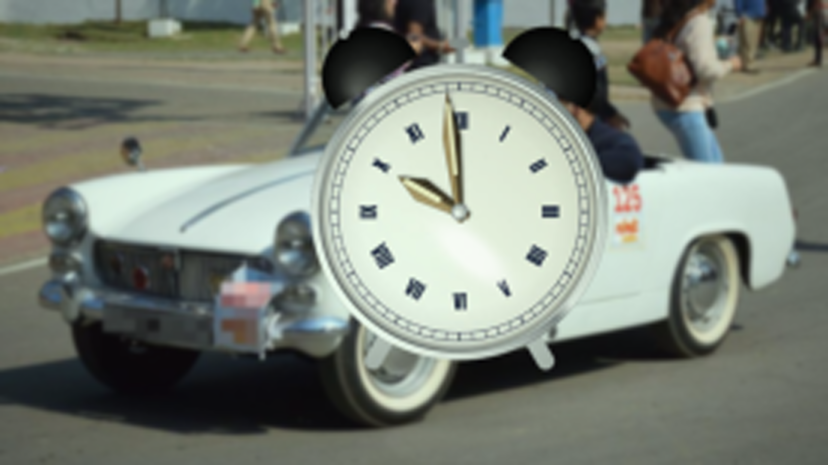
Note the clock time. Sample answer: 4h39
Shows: 9h59
